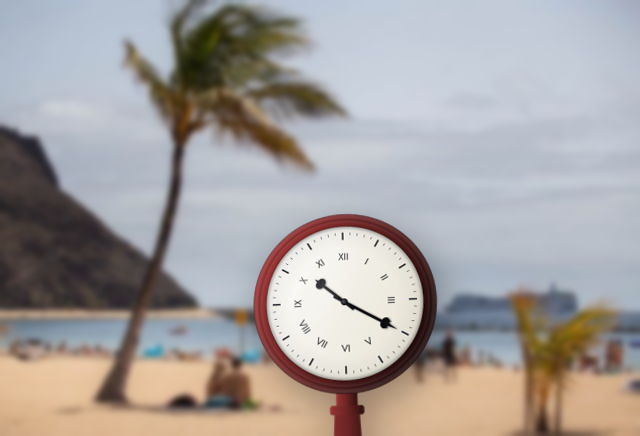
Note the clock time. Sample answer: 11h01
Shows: 10h20
